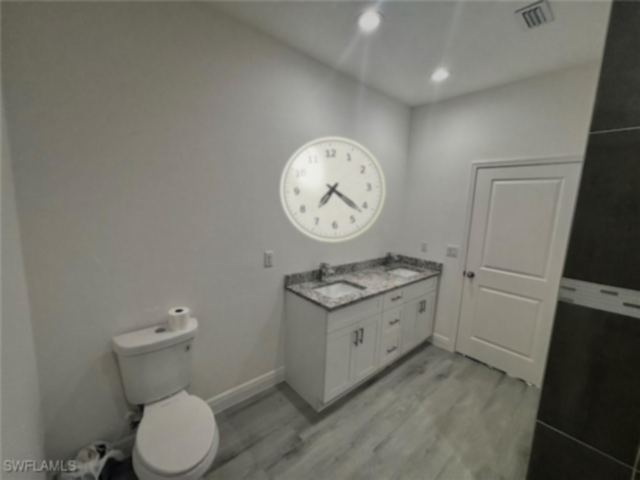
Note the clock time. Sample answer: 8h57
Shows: 7h22
